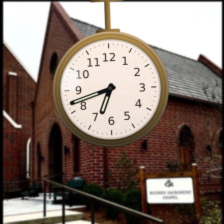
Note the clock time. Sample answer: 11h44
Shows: 6h42
